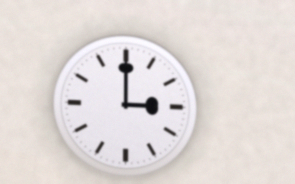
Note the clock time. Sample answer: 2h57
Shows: 3h00
